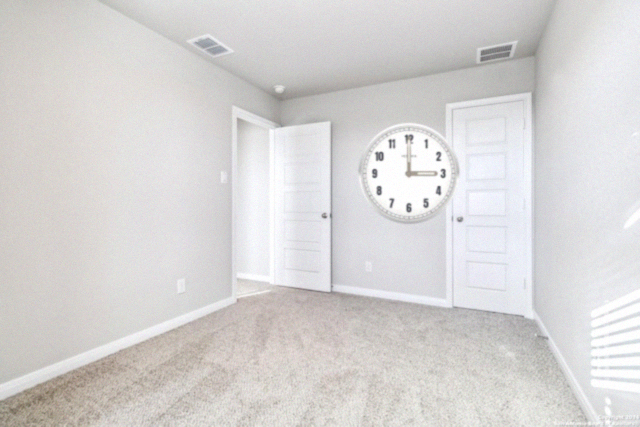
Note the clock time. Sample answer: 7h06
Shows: 3h00
